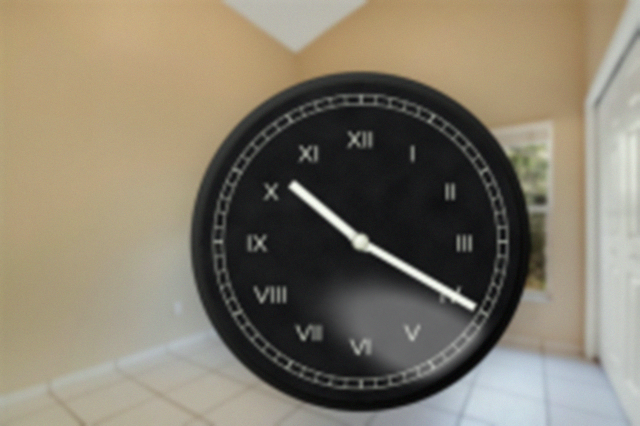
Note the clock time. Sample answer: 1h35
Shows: 10h20
